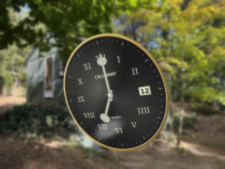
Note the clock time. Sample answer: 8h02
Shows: 7h00
